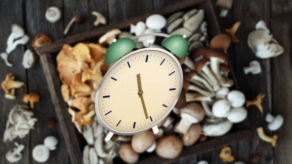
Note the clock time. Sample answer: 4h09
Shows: 11h26
